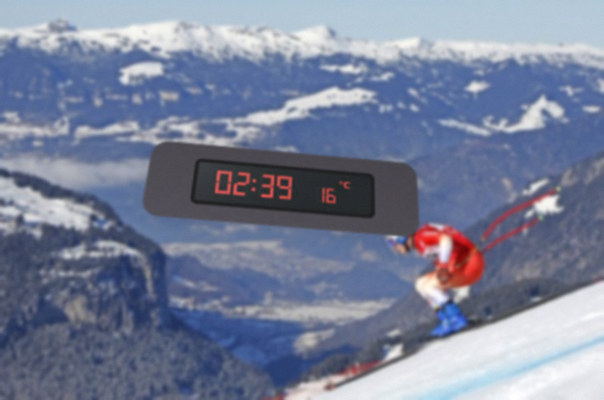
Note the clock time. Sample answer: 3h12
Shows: 2h39
